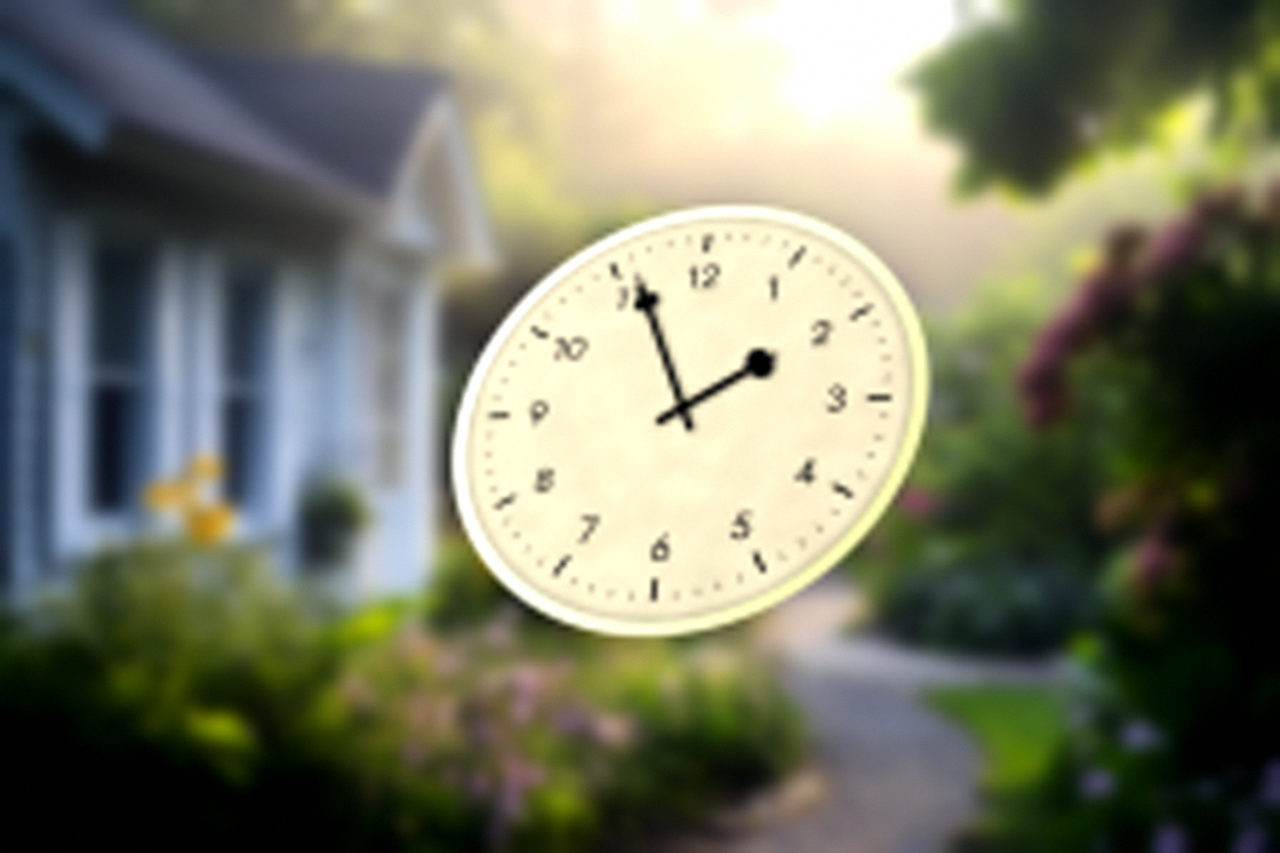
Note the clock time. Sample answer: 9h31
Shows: 1h56
